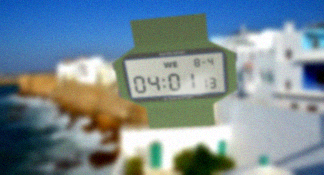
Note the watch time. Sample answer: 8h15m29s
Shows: 4h01m13s
